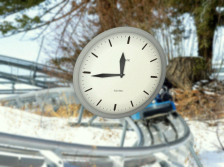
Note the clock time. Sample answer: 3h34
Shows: 11h44
